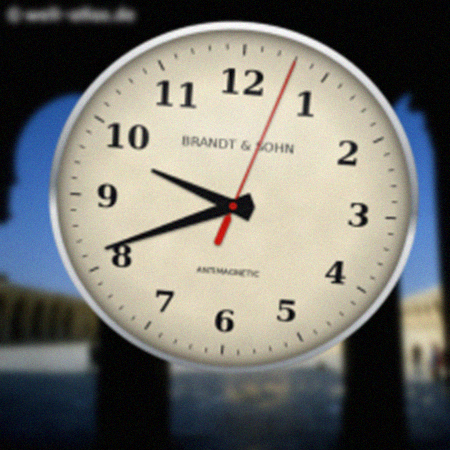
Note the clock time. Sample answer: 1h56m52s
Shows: 9h41m03s
